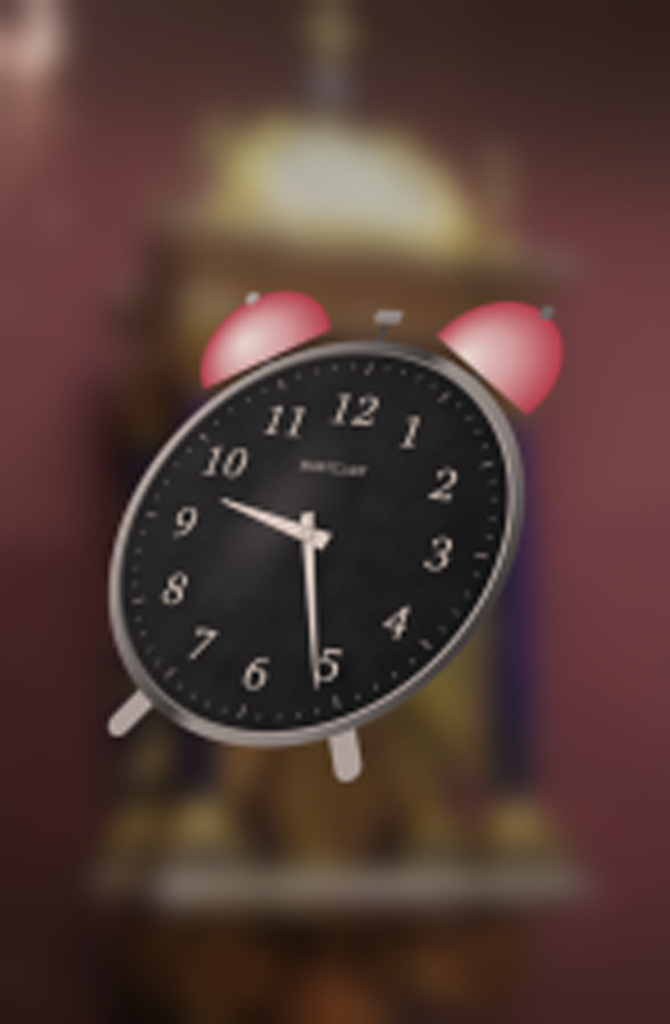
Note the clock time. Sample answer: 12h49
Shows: 9h26
